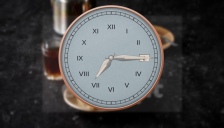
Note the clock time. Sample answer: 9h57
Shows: 7h15
